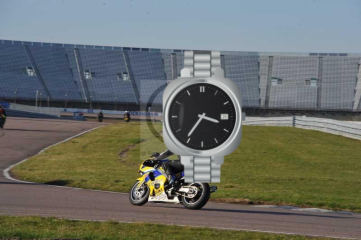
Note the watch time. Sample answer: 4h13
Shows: 3h36
